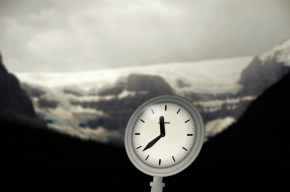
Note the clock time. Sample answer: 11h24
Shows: 11h38
